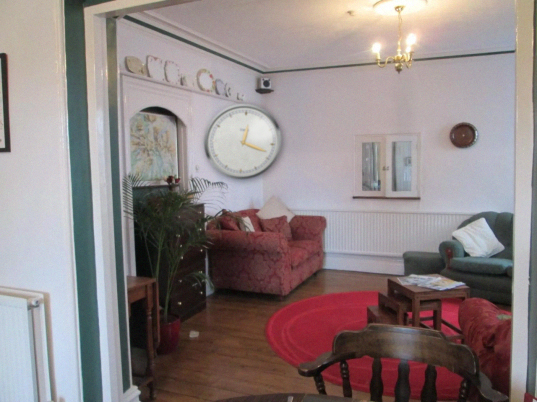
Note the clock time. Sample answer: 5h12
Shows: 12h18
